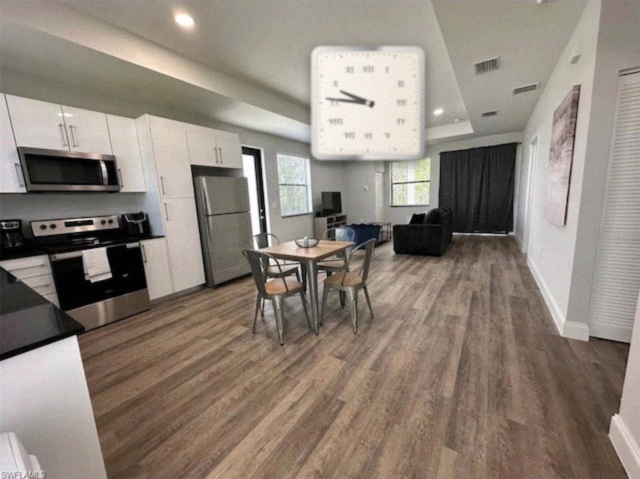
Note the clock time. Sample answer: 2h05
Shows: 9h46
